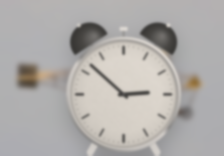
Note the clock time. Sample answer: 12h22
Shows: 2h52
